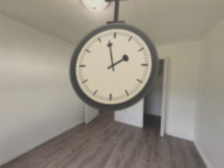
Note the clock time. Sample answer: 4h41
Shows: 1h58
